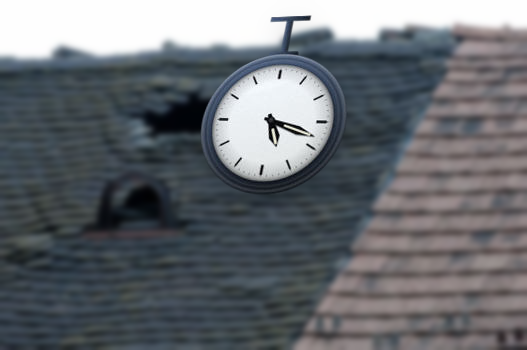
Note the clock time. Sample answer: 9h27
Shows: 5h18
